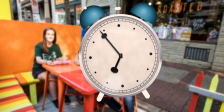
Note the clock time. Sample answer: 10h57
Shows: 6h54
